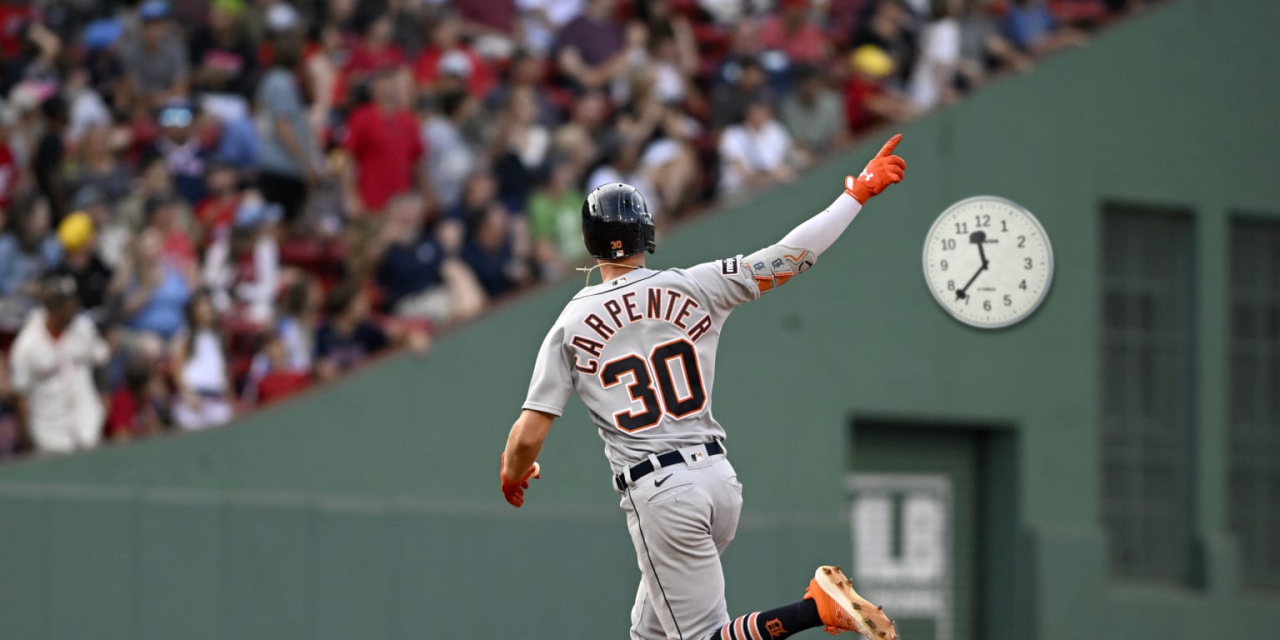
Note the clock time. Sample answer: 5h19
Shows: 11h37
